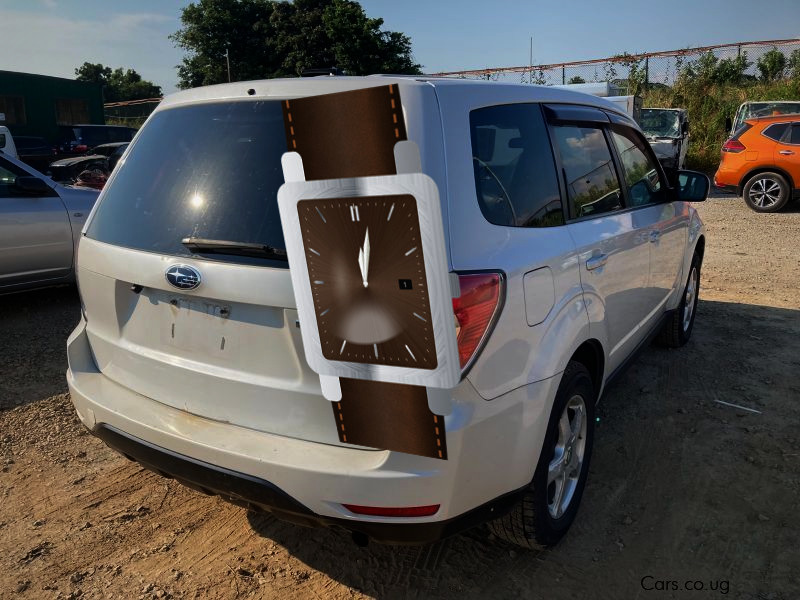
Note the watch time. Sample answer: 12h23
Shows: 12h02
